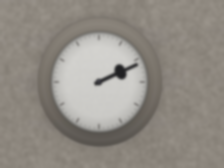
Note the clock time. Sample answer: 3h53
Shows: 2h11
